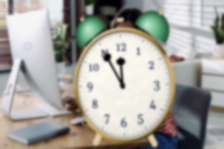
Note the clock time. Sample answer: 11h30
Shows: 11h55
